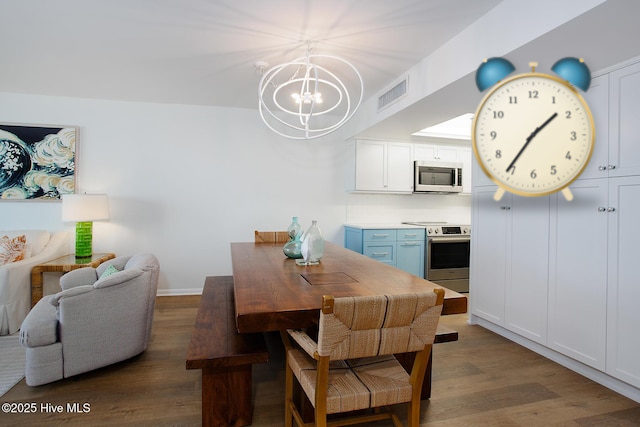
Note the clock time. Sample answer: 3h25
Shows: 1h36
